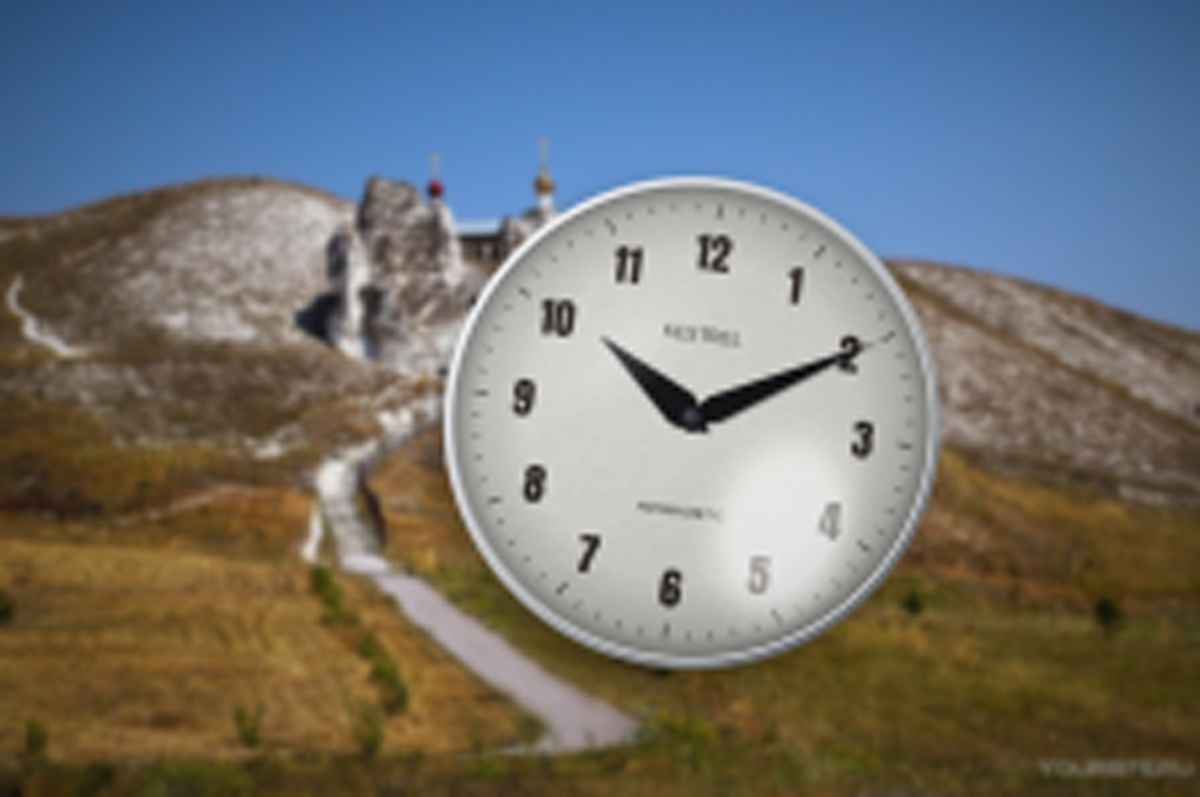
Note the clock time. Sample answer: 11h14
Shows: 10h10
